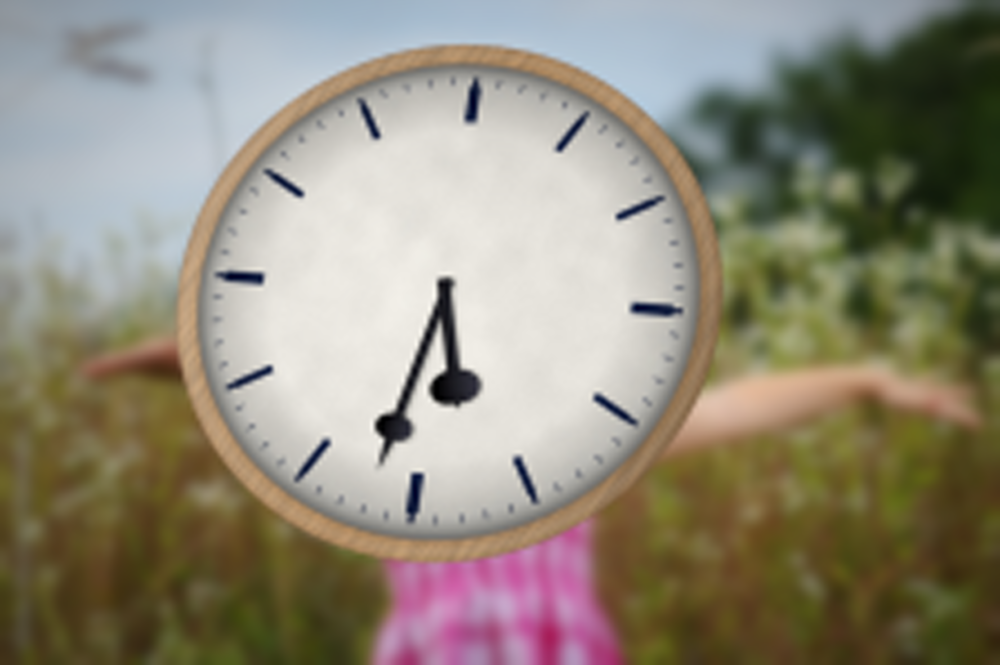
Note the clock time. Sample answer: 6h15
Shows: 5h32
